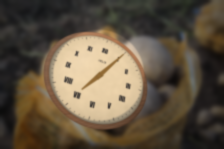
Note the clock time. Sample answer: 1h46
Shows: 7h05
